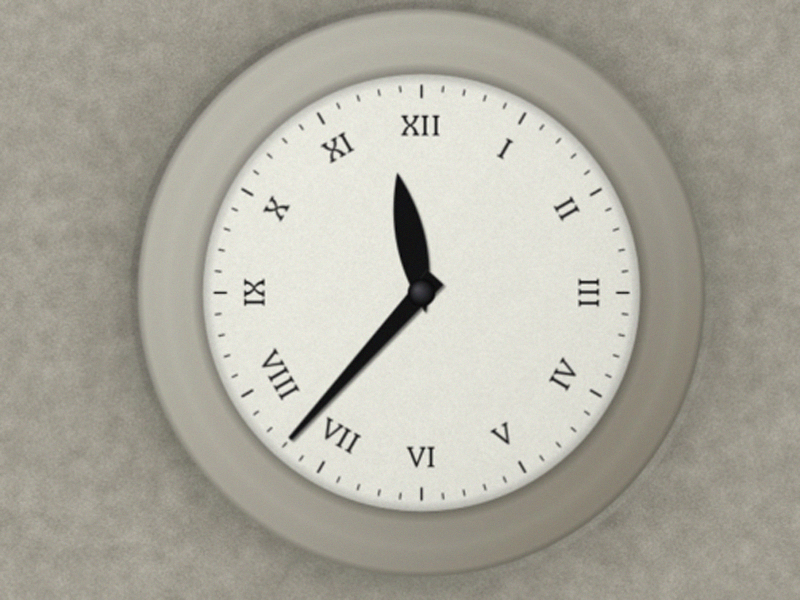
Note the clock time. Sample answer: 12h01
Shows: 11h37
